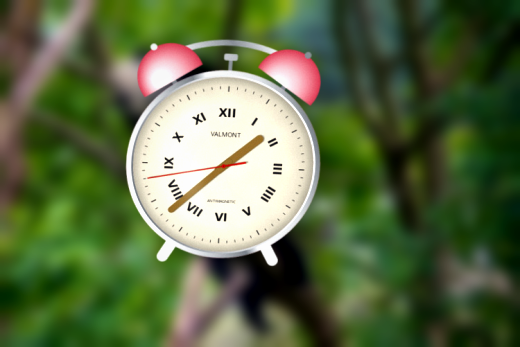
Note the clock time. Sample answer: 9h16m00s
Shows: 1h37m43s
